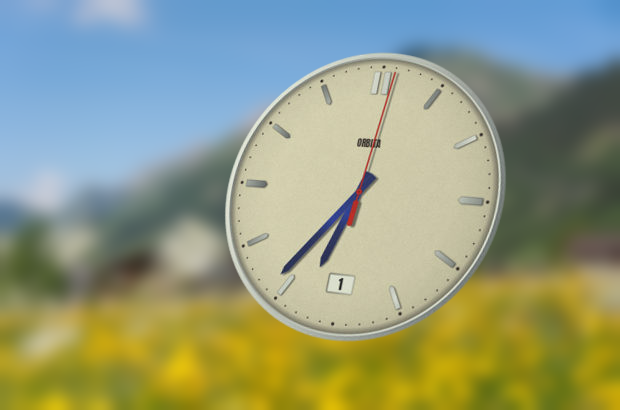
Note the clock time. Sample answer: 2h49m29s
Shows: 6h36m01s
